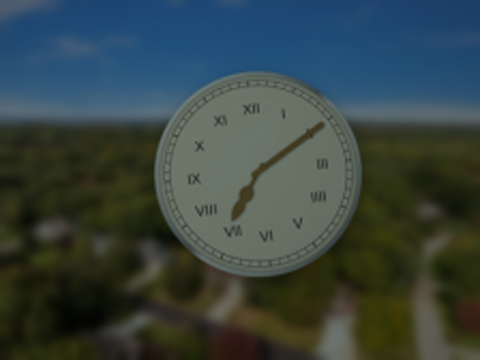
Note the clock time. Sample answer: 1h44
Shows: 7h10
